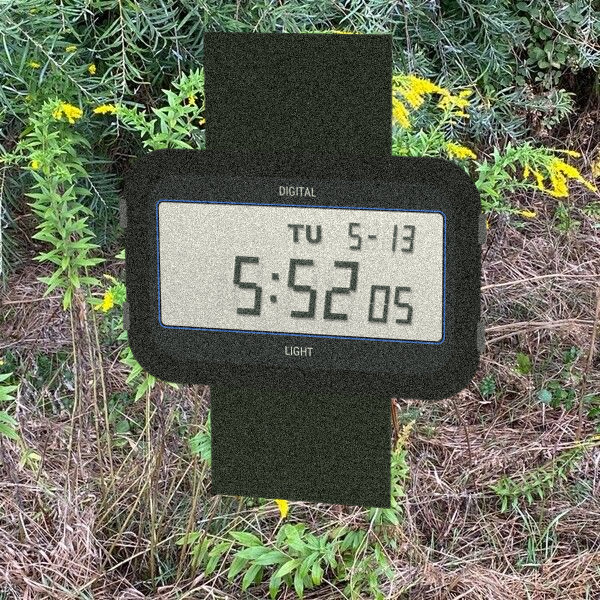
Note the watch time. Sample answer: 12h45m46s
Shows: 5h52m05s
